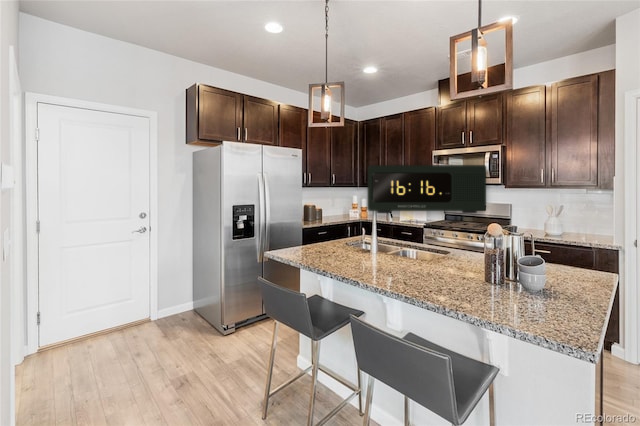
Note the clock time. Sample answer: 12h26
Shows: 16h16
